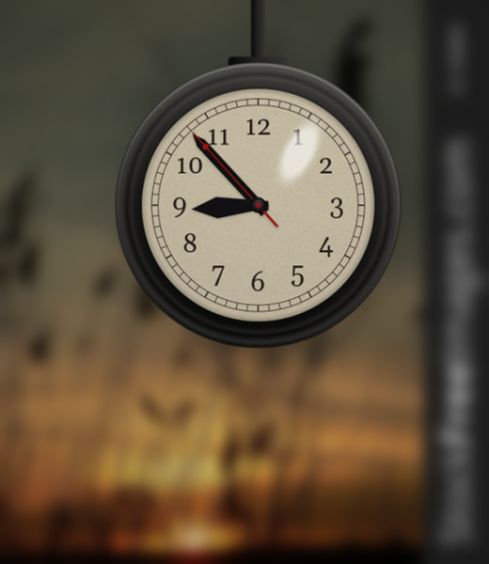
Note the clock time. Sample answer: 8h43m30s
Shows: 8h52m53s
